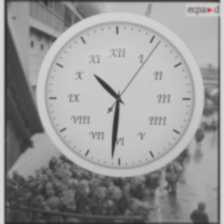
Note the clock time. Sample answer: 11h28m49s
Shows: 10h31m06s
